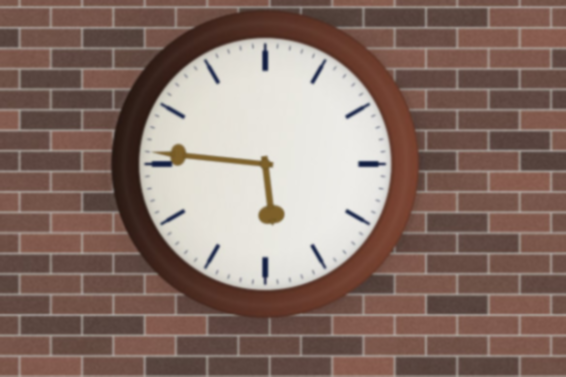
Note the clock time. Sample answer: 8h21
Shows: 5h46
